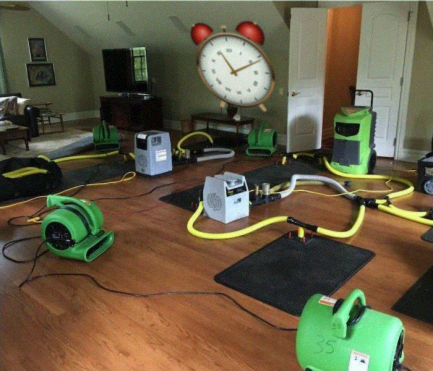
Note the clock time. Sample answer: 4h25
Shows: 11h11
